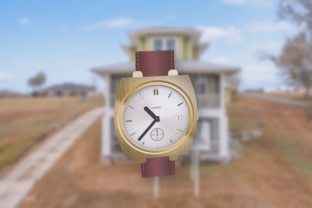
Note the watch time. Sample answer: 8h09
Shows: 10h37
